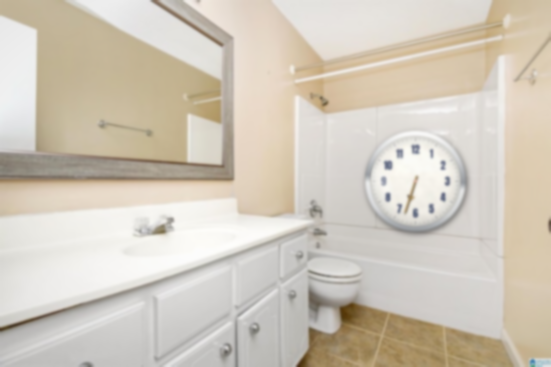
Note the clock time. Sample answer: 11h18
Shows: 6h33
